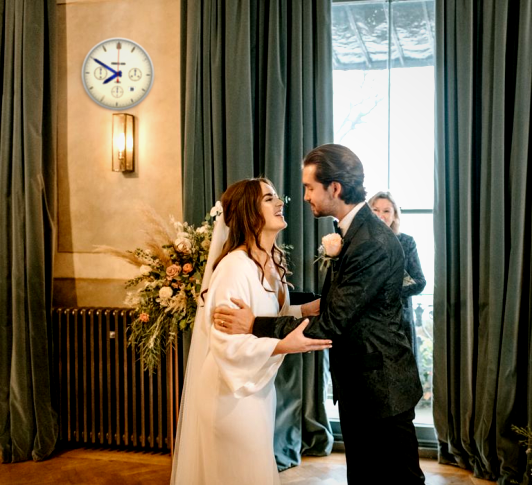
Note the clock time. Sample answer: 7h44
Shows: 7h50
